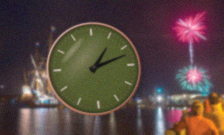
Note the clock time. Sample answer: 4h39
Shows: 1h12
